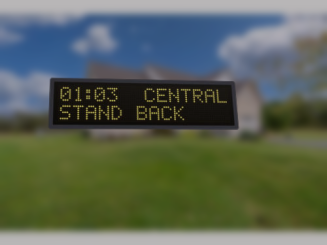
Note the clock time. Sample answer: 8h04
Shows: 1h03
